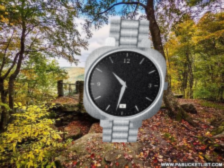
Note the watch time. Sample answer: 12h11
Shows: 10h32
